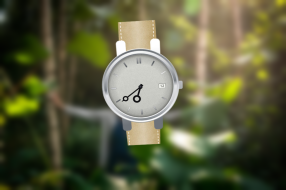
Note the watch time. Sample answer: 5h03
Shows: 6h39
